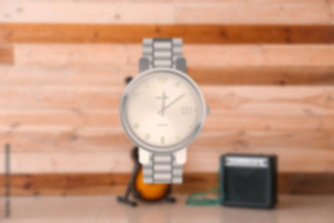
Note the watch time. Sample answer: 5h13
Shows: 12h09
